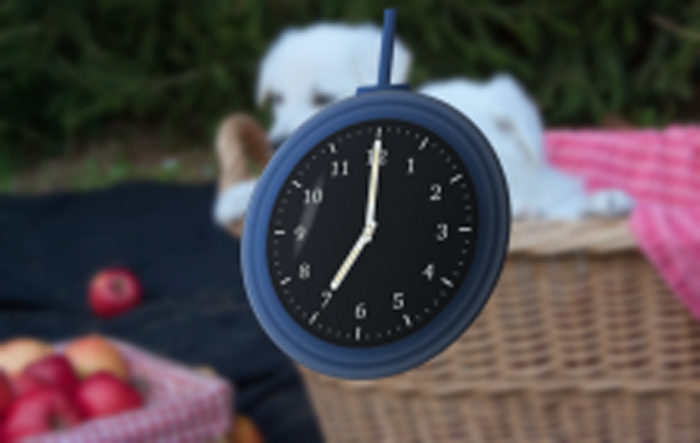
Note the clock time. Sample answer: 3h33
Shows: 7h00
